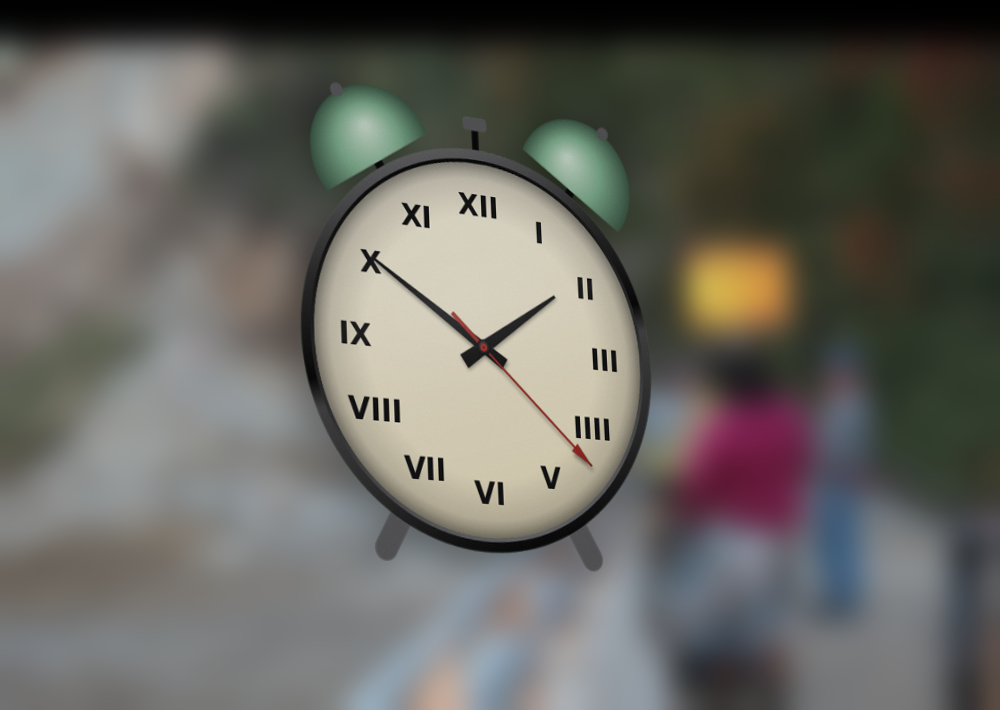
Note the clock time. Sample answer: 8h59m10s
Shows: 1h50m22s
